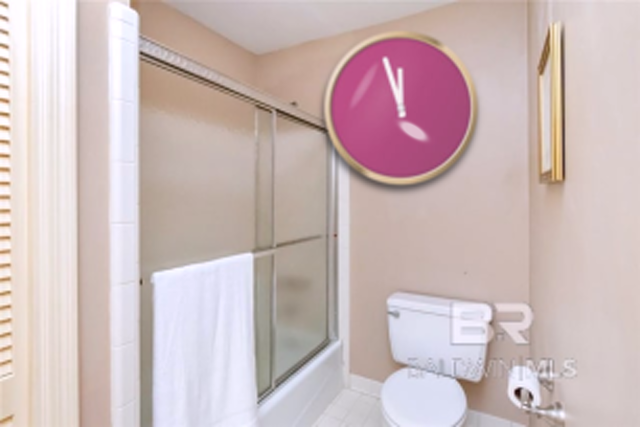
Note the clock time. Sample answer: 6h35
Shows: 11h57
